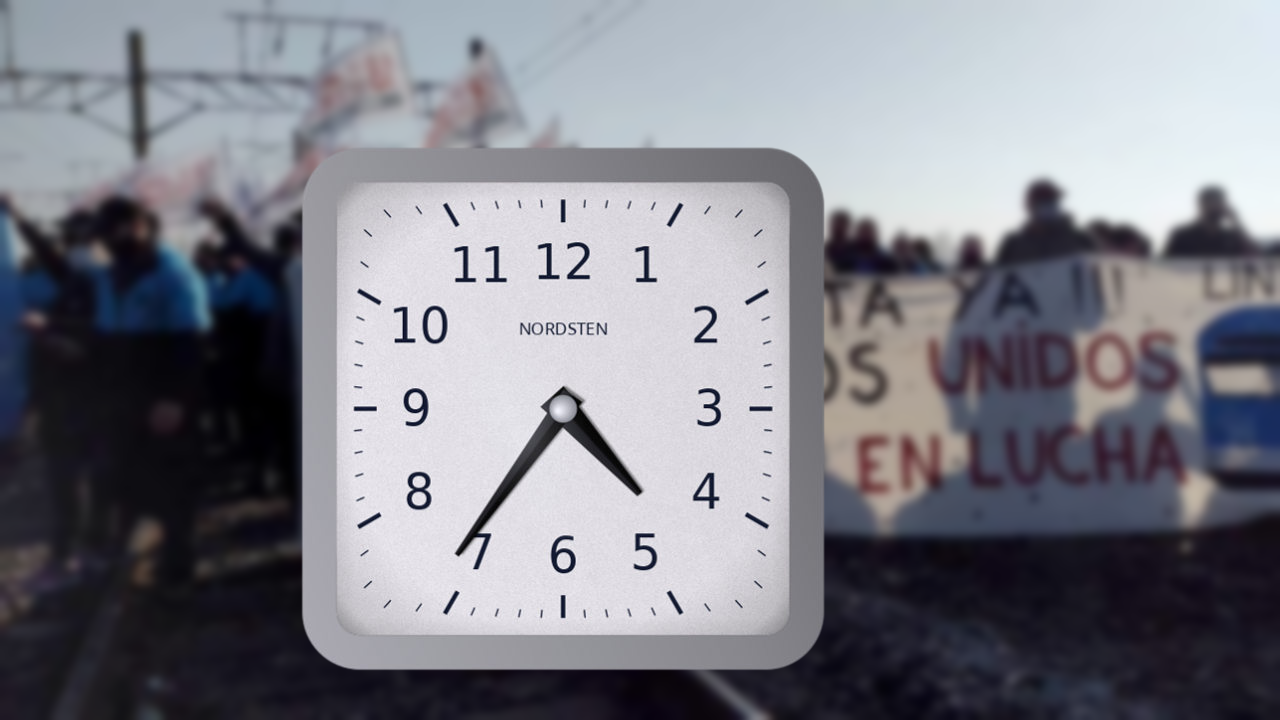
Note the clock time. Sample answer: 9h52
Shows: 4h36
